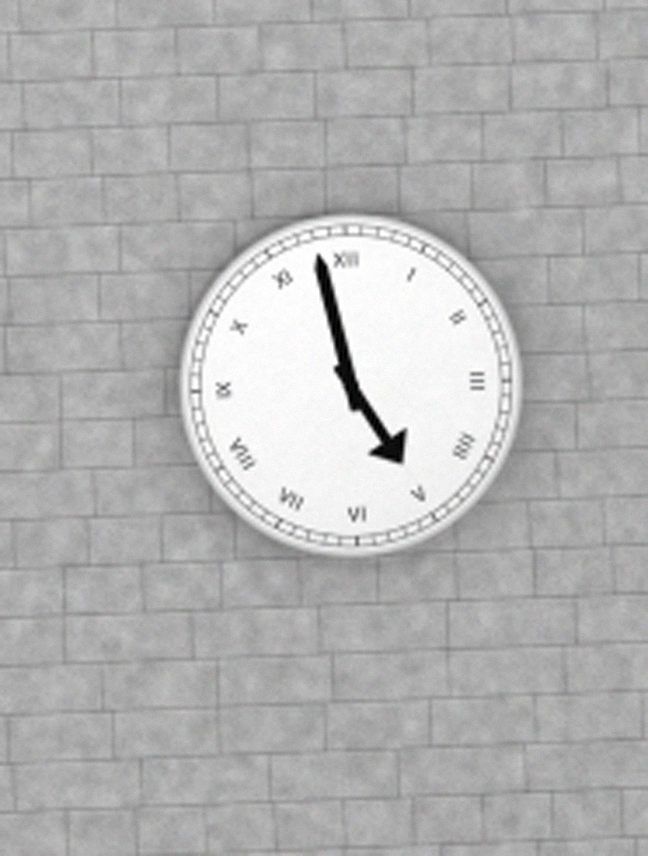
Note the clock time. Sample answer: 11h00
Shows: 4h58
